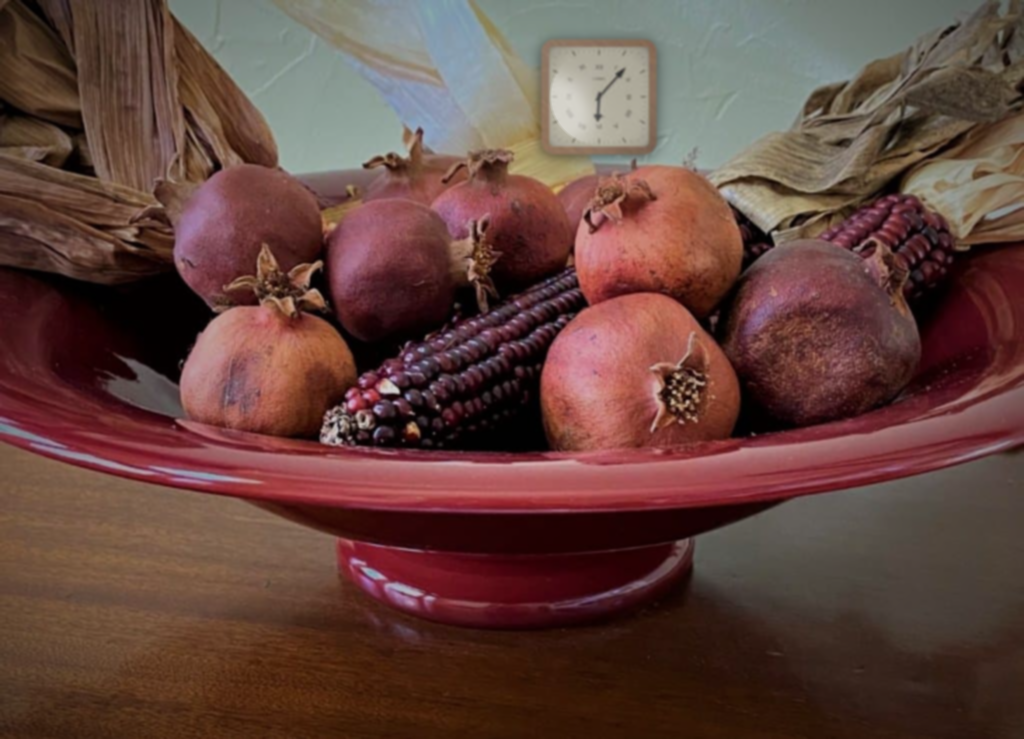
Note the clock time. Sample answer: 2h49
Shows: 6h07
